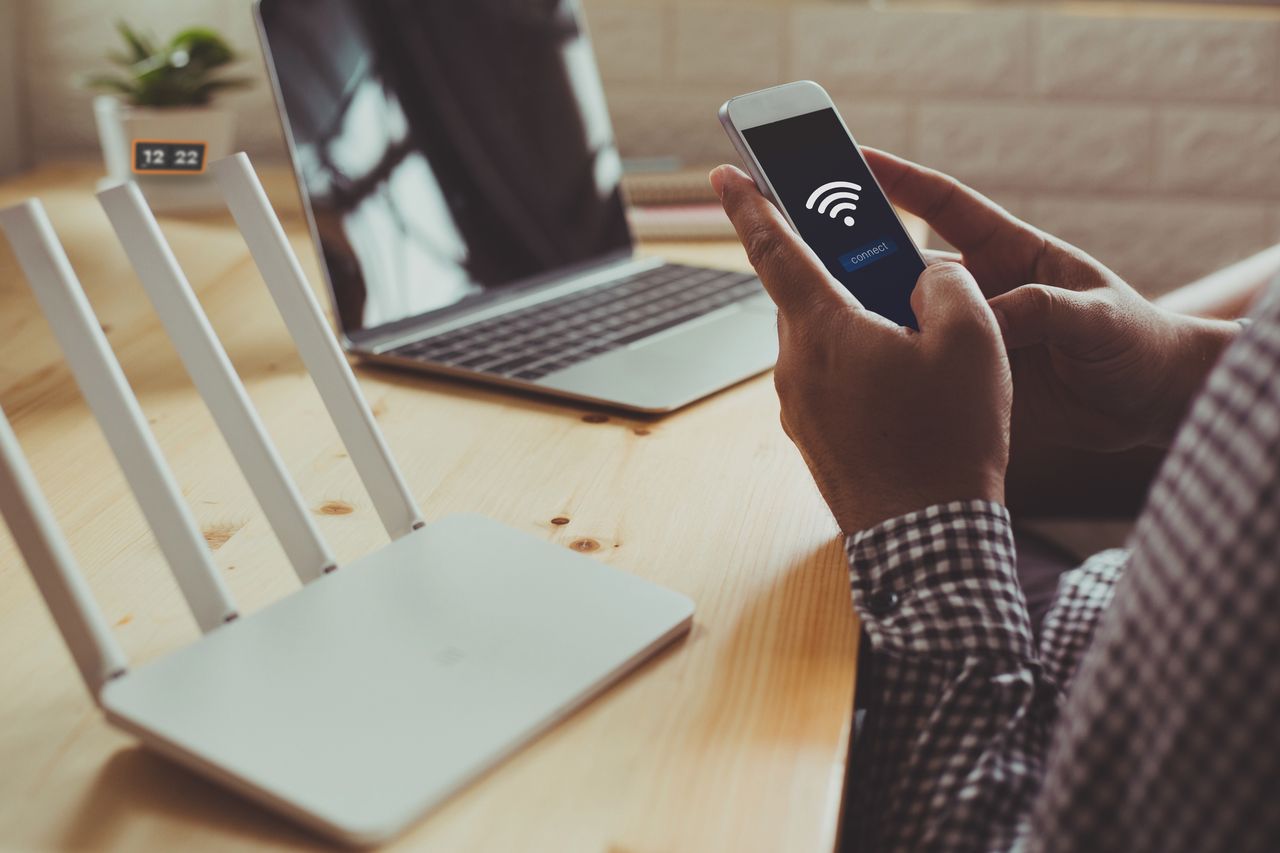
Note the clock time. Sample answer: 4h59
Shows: 12h22
